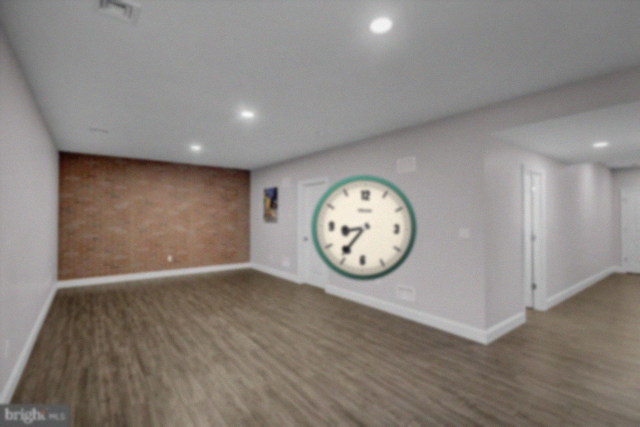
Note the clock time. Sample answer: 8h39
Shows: 8h36
